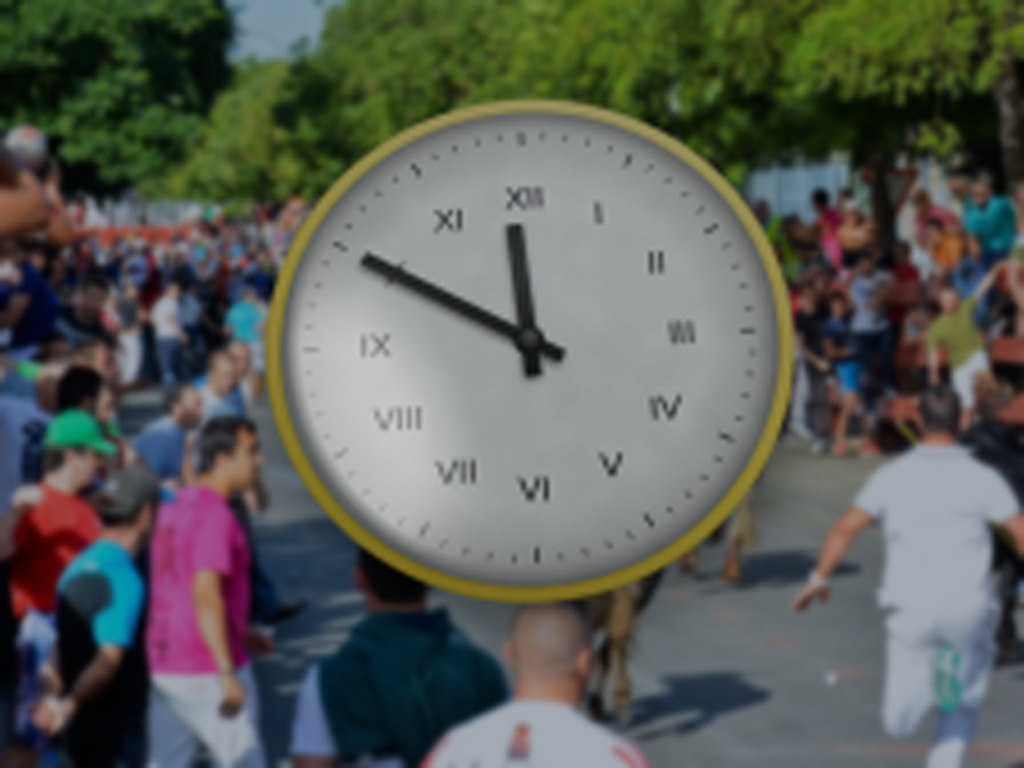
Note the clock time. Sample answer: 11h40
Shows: 11h50
